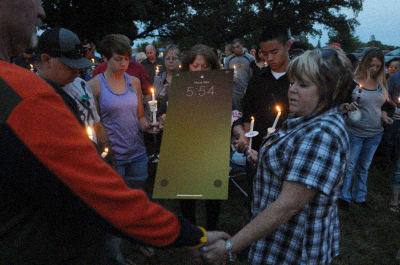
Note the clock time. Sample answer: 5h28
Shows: 5h54
